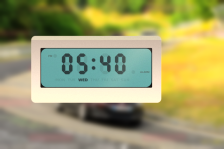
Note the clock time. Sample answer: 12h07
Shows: 5h40
